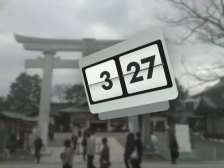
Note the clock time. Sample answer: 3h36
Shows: 3h27
